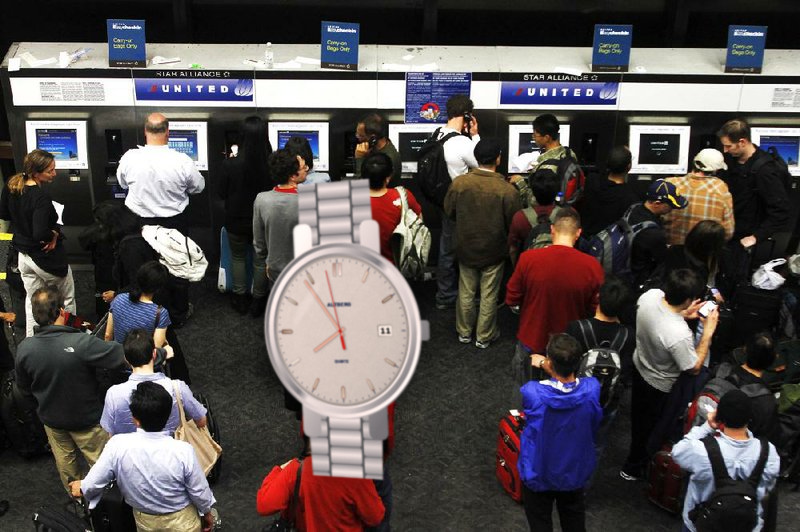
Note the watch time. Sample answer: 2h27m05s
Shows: 7h53m58s
